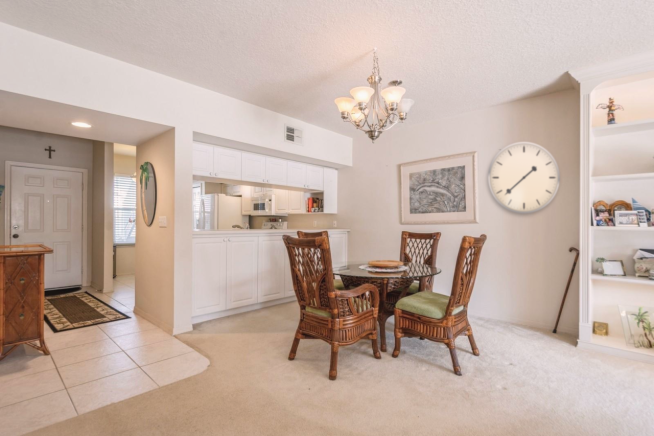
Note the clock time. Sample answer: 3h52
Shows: 1h38
